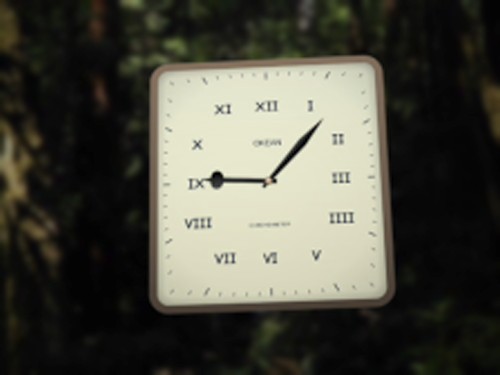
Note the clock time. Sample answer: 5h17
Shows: 9h07
